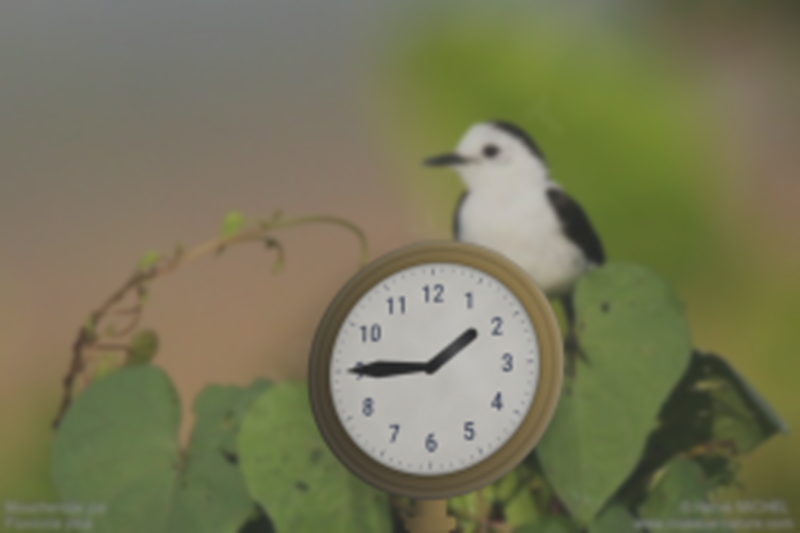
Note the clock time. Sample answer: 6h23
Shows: 1h45
